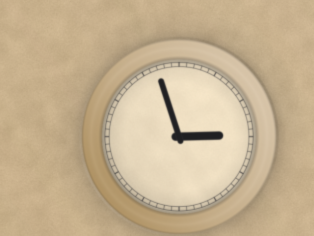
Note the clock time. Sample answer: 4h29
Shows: 2h57
